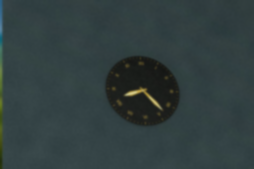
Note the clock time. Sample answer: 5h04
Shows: 8h23
